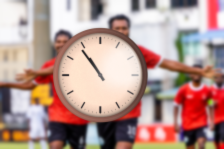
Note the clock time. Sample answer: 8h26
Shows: 10h54
